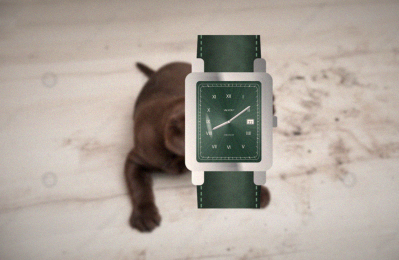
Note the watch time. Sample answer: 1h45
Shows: 8h09
